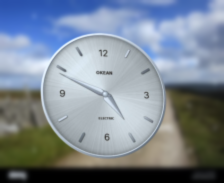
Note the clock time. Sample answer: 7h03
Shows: 4h49
